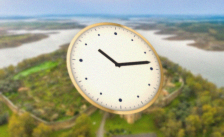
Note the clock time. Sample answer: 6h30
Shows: 10h13
